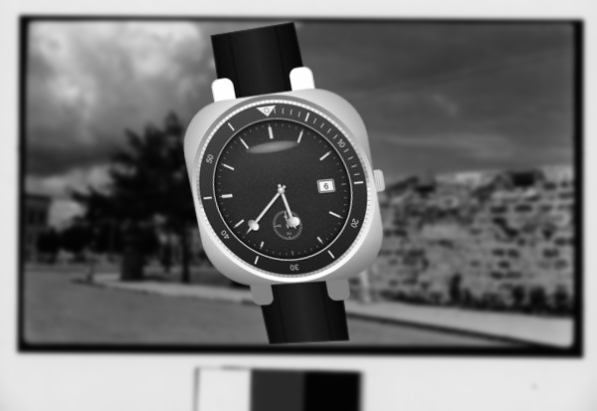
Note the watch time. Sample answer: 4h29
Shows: 5h38
